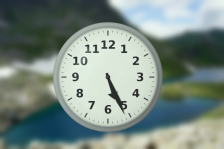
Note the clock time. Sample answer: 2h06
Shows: 5h26
